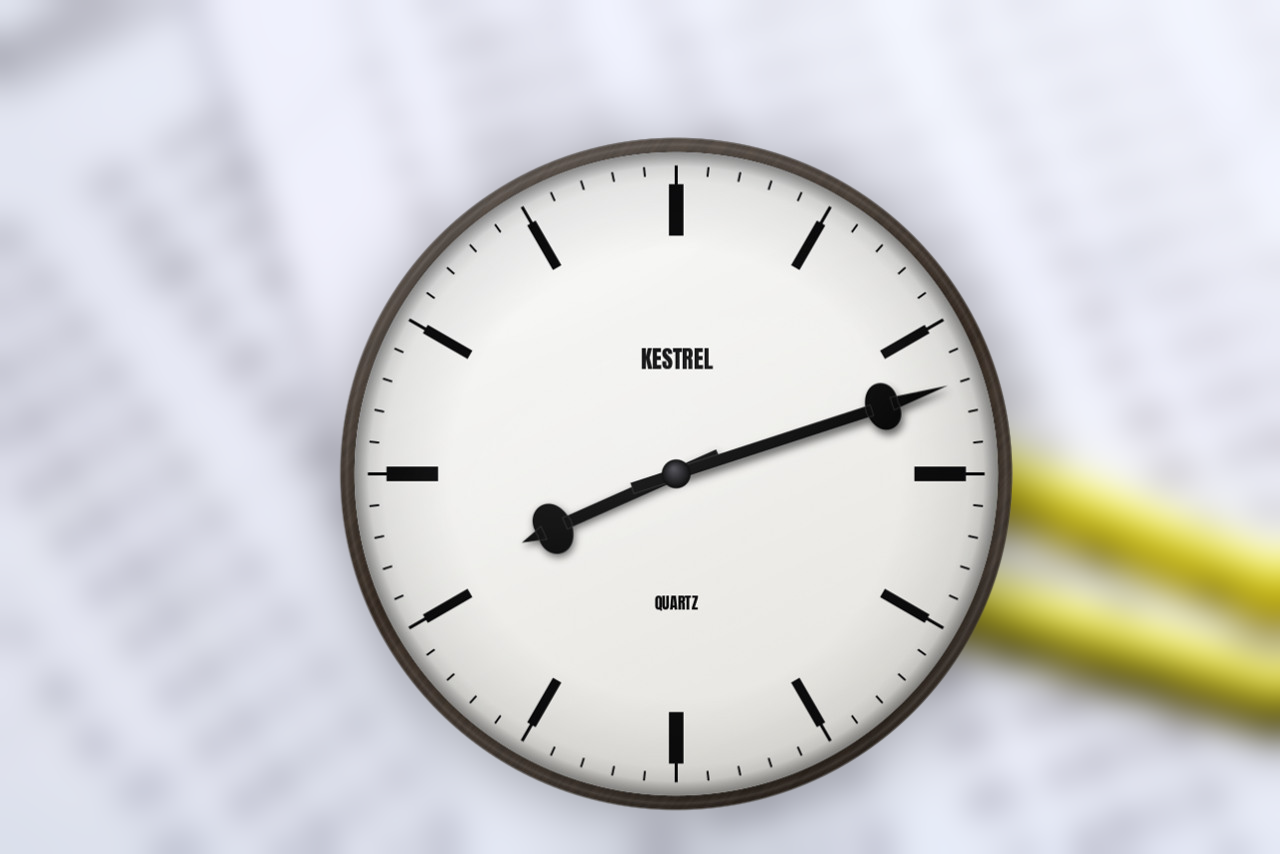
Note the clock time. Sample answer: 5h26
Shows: 8h12
